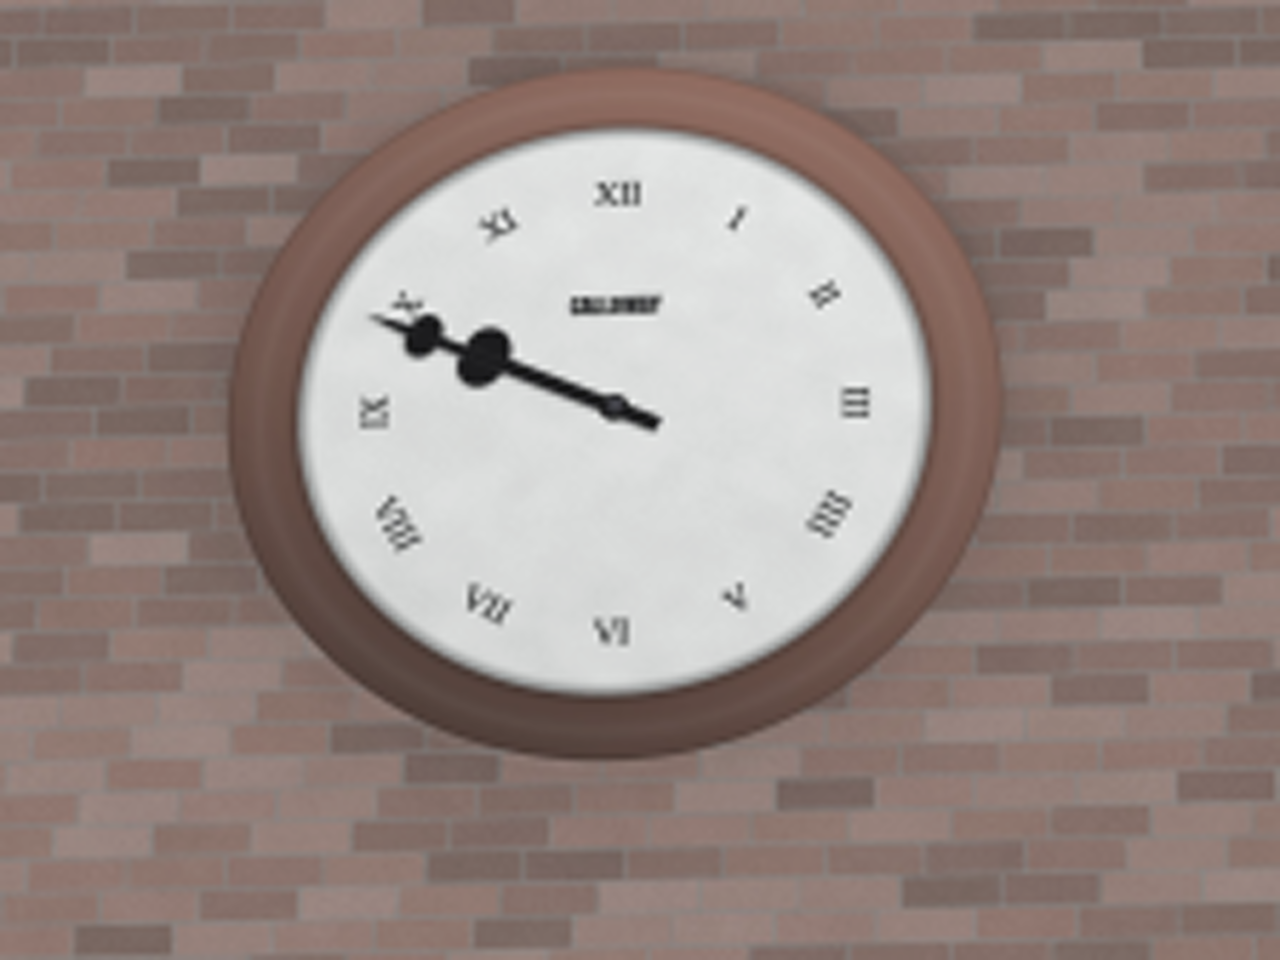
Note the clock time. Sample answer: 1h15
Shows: 9h49
